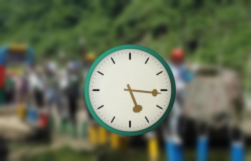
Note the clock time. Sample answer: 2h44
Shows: 5h16
